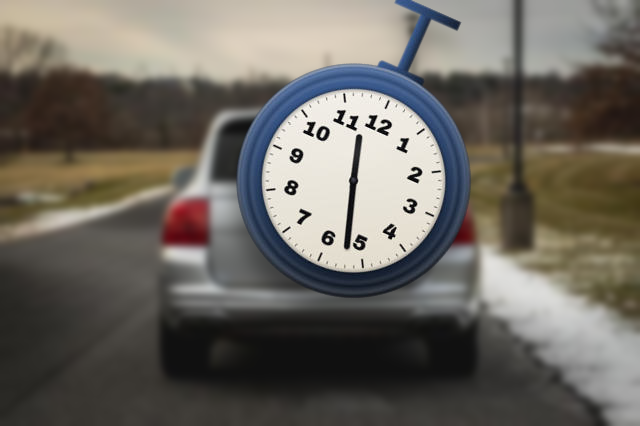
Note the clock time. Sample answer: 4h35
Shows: 11h27
